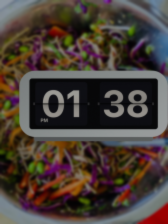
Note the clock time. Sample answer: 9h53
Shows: 1h38
